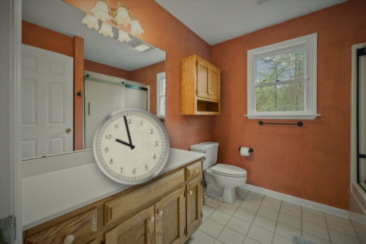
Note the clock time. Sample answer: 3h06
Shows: 9h59
